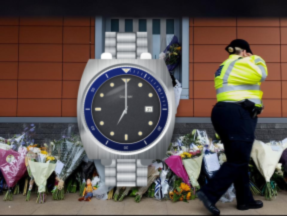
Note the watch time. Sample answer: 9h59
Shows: 7h00
